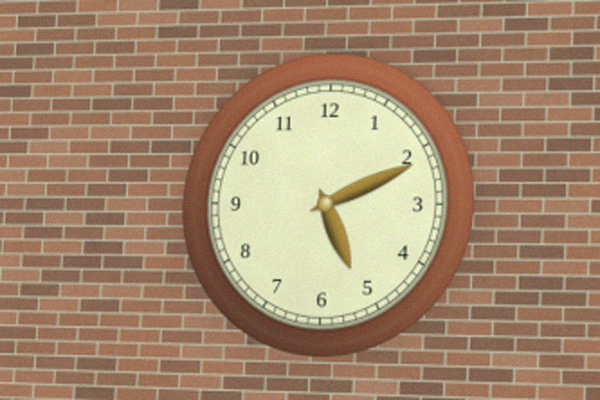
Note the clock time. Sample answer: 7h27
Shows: 5h11
